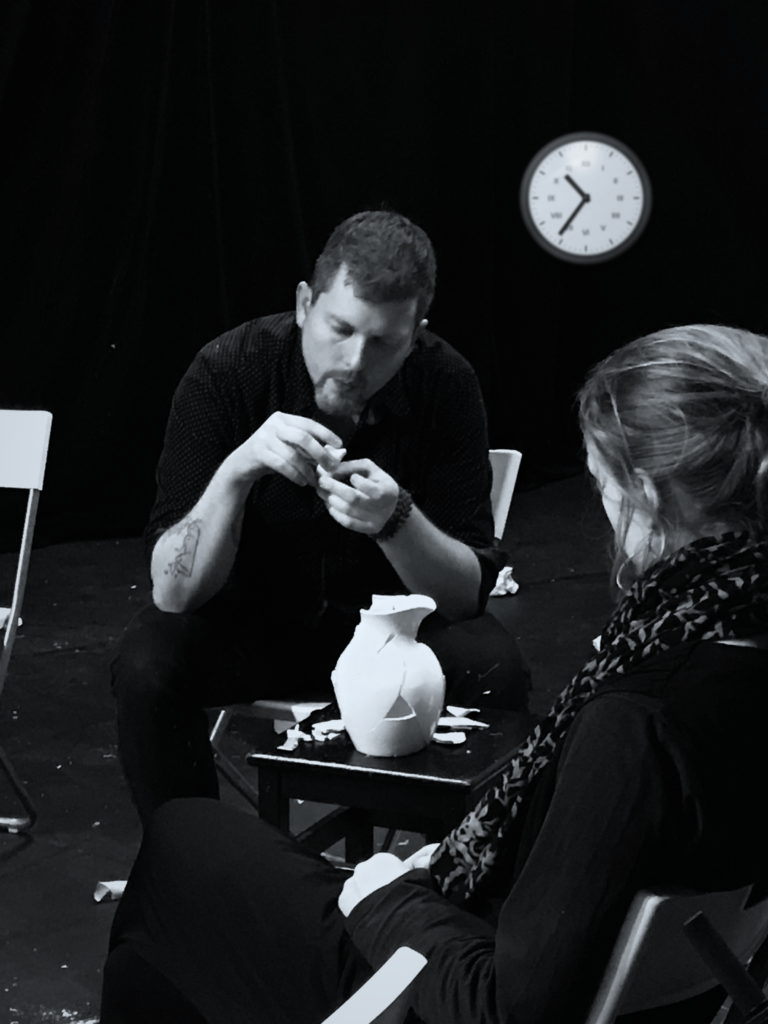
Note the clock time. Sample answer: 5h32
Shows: 10h36
